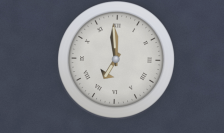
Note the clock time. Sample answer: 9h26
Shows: 6h59
